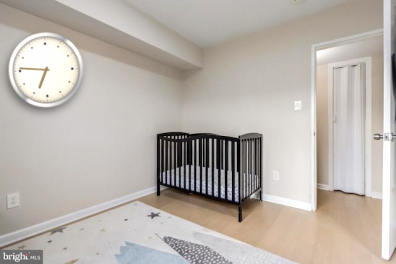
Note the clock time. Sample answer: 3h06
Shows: 6h46
